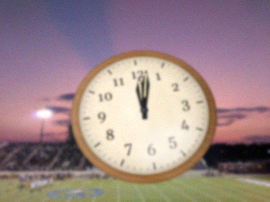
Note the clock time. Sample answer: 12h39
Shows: 12h02
